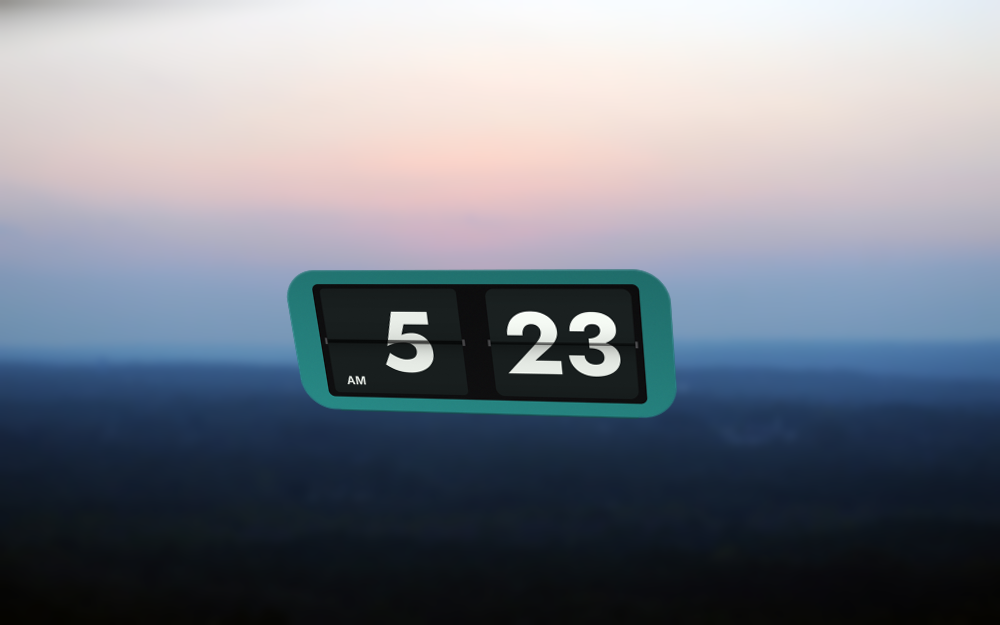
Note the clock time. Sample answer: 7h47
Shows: 5h23
